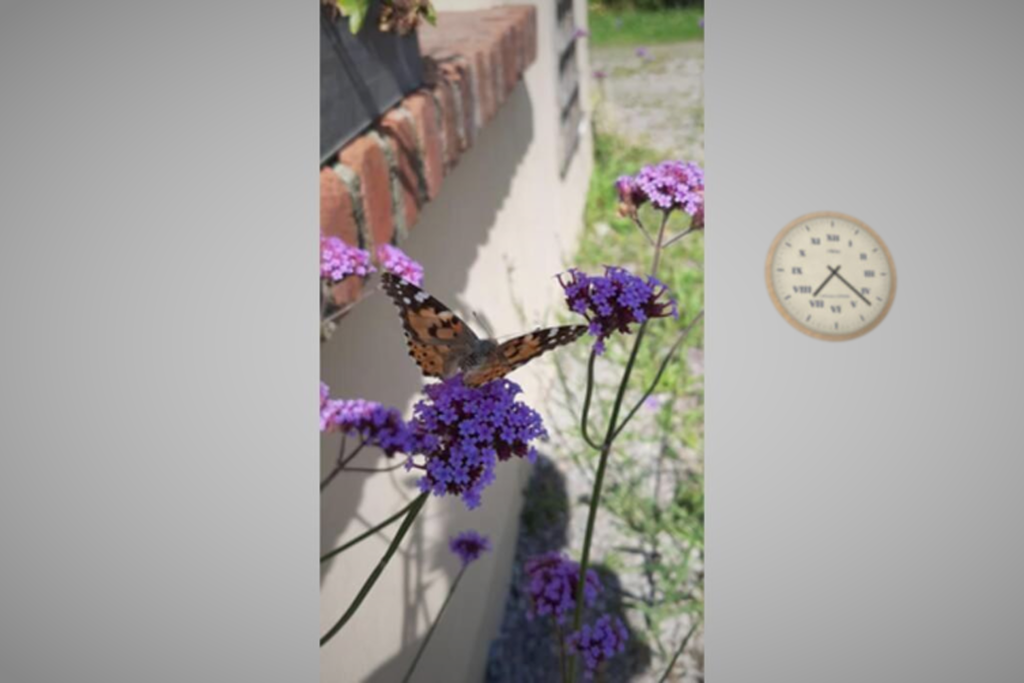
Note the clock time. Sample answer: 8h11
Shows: 7h22
